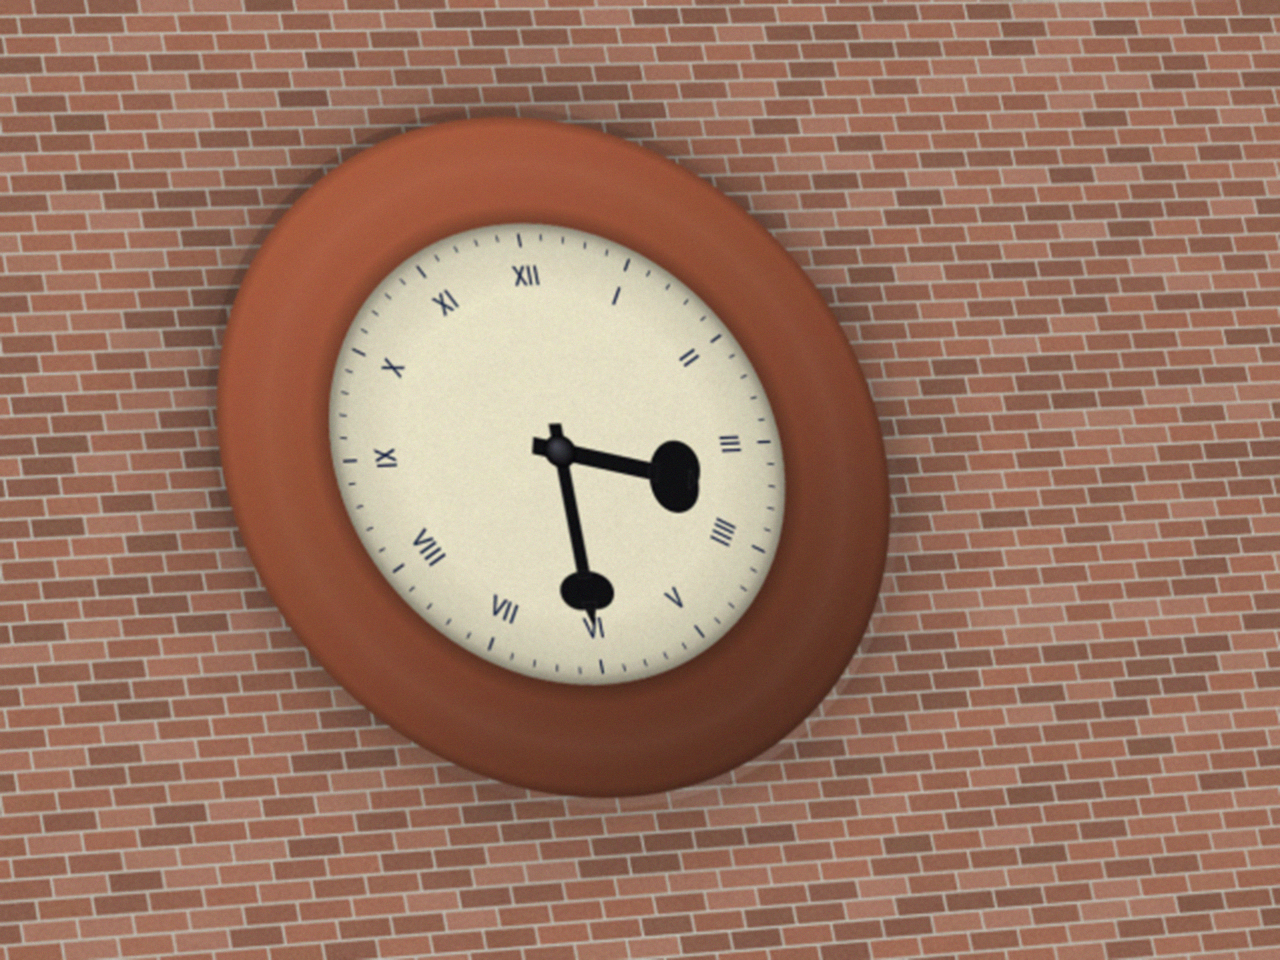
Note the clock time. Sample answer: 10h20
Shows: 3h30
